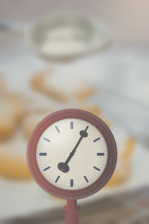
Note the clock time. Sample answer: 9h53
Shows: 7h05
